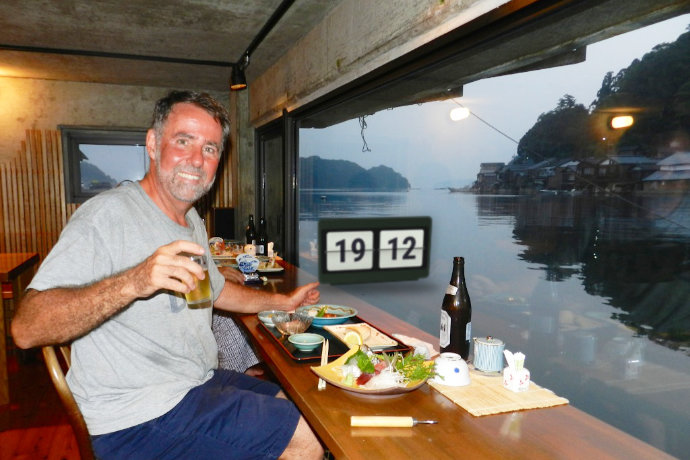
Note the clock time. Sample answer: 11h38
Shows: 19h12
